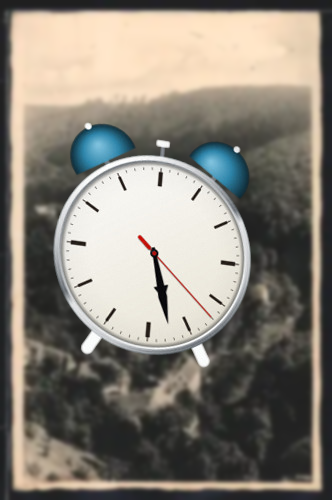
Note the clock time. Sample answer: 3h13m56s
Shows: 5h27m22s
